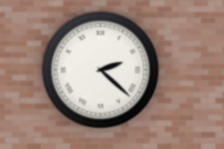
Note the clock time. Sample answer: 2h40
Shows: 2h22
